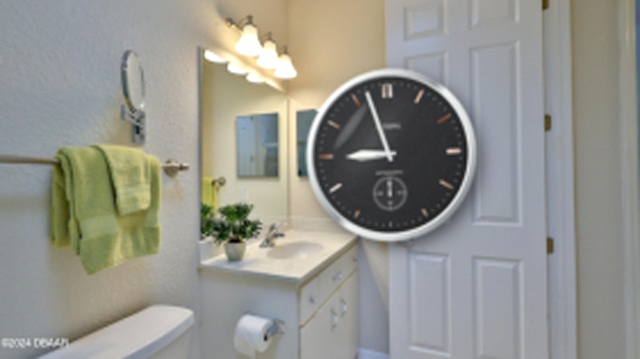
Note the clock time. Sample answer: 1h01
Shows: 8h57
